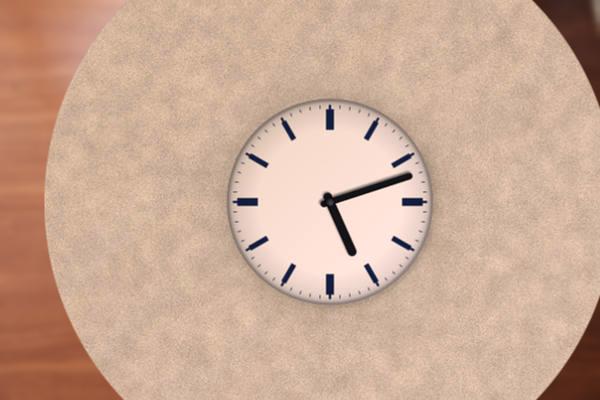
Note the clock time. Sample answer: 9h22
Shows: 5h12
